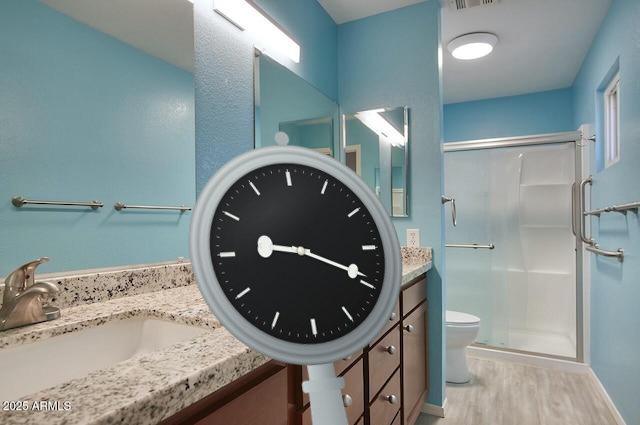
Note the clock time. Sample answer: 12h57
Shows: 9h19
